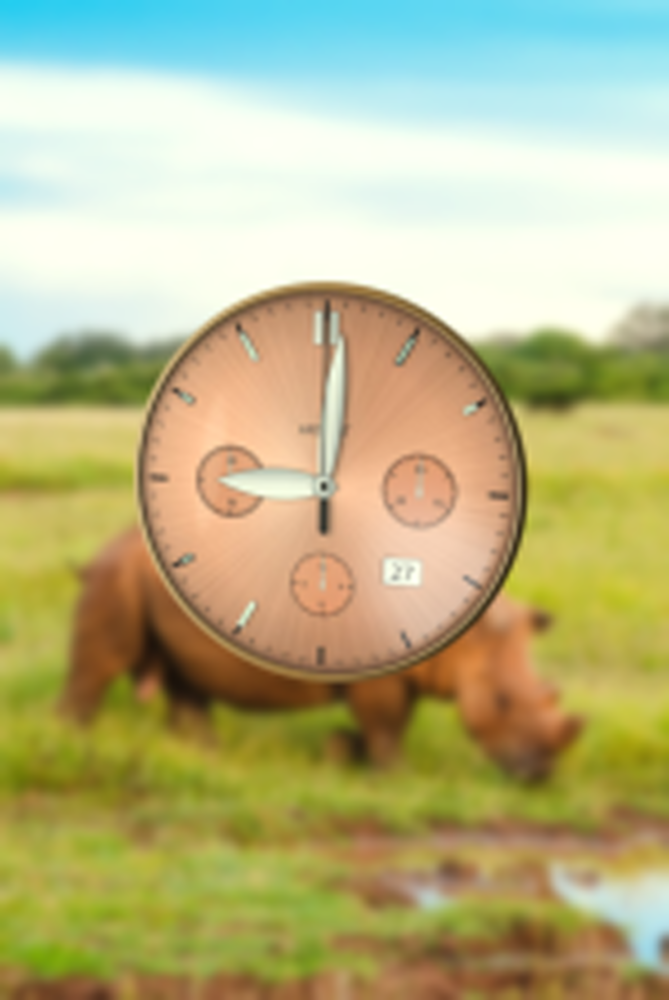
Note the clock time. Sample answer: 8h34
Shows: 9h01
